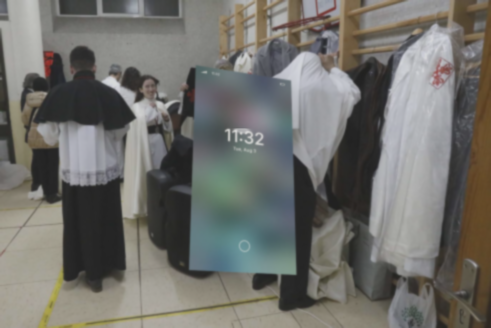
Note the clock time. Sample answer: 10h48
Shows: 11h32
